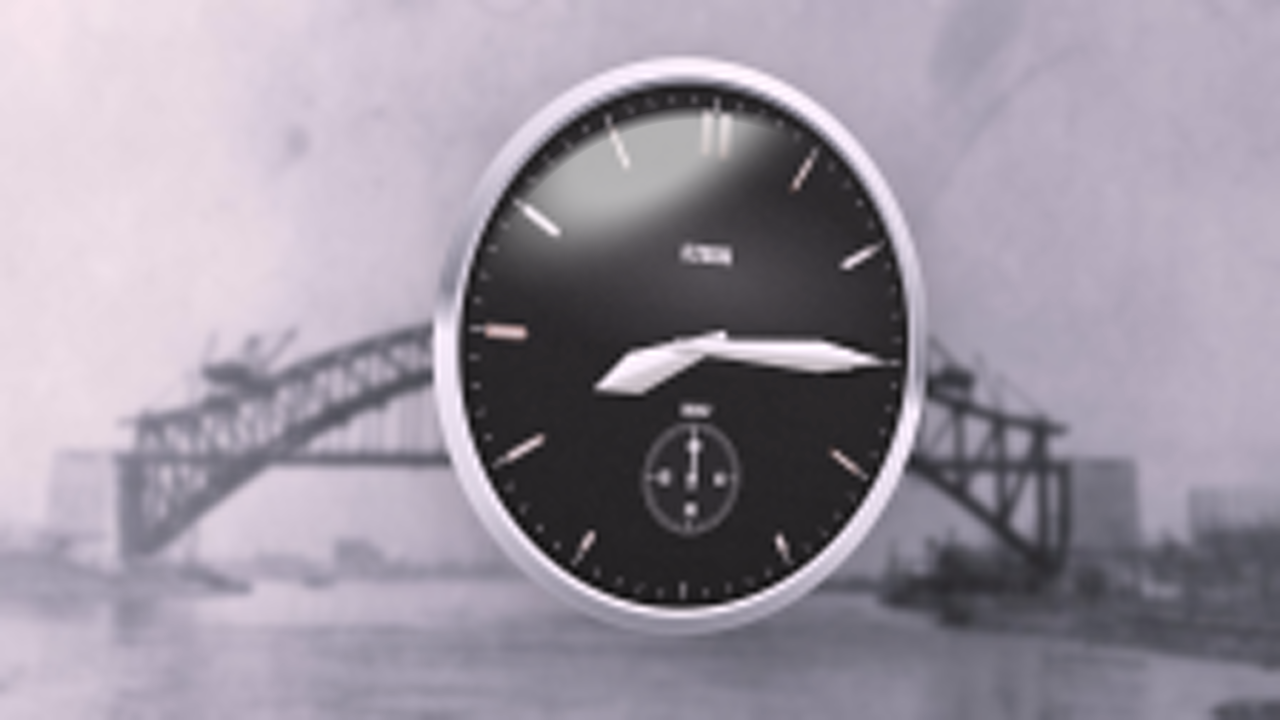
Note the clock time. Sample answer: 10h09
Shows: 8h15
